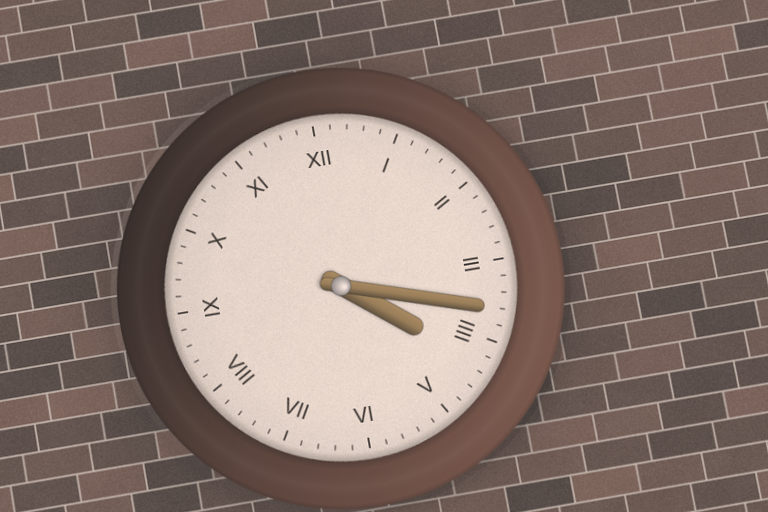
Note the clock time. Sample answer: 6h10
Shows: 4h18
